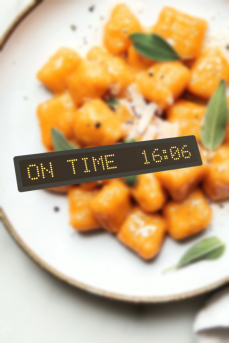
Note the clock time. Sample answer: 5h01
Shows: 16h06
